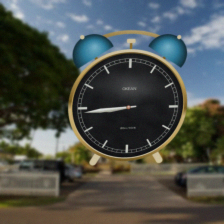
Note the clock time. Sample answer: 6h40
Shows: 8h44
